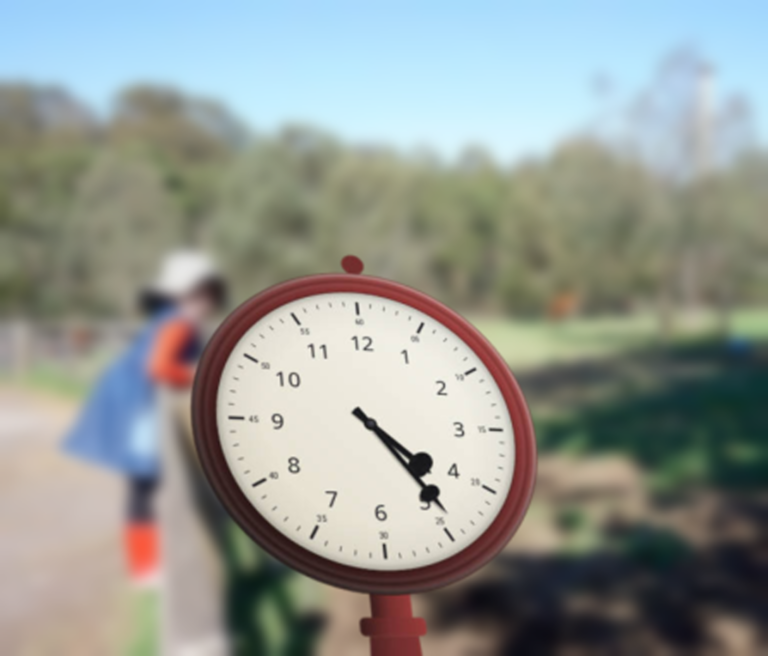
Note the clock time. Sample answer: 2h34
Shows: 4h24
